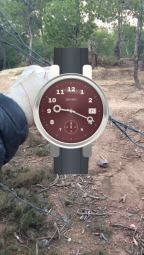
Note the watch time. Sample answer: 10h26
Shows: 9h19
